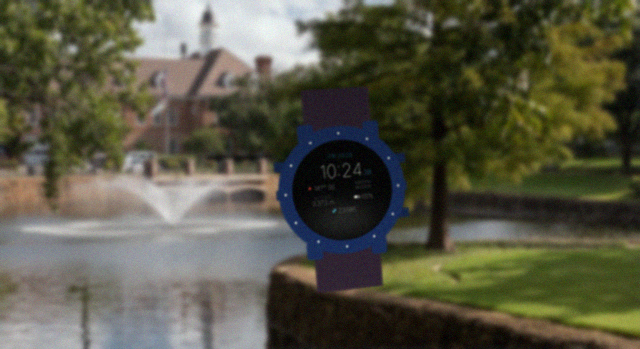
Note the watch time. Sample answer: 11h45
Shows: 10h24
